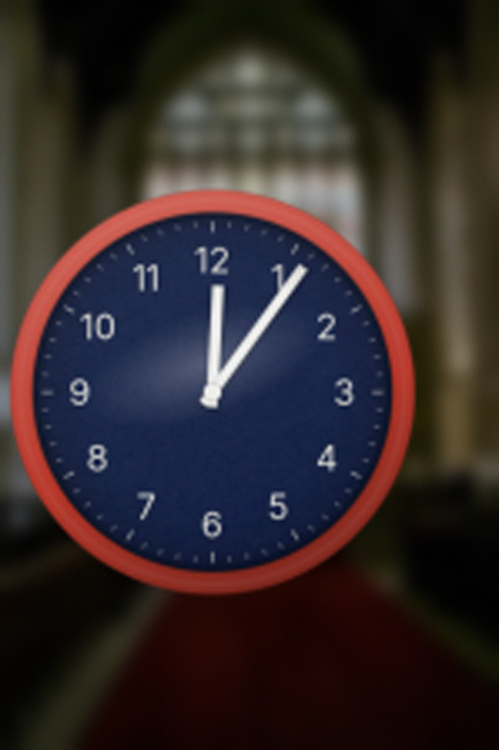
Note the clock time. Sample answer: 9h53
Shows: 12h06
